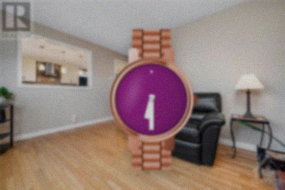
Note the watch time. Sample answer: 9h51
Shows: 6h30
